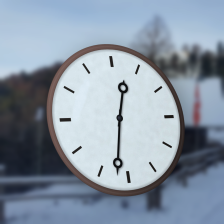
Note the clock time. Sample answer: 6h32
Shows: 12h32
